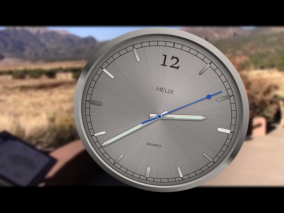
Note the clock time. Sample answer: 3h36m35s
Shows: 2h38m09s
